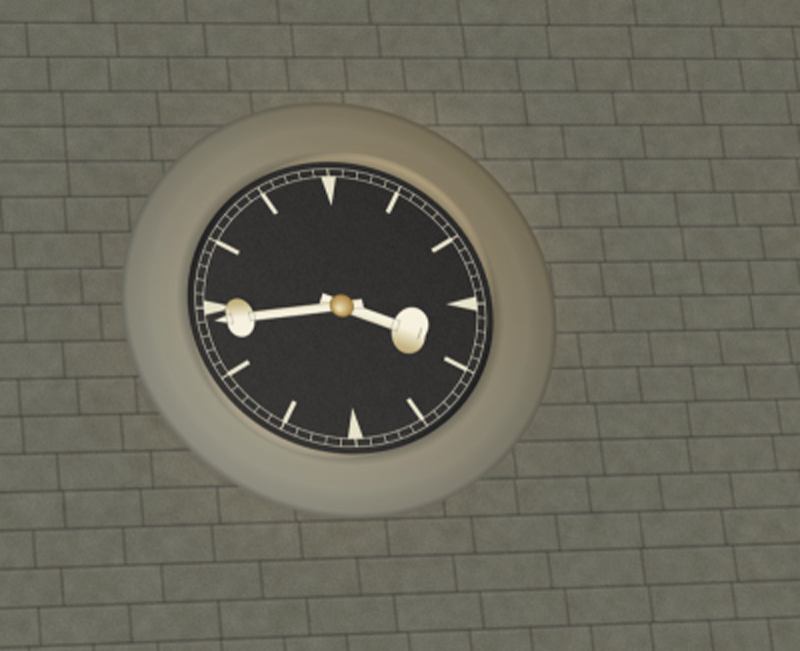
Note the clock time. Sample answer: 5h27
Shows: 3h44
